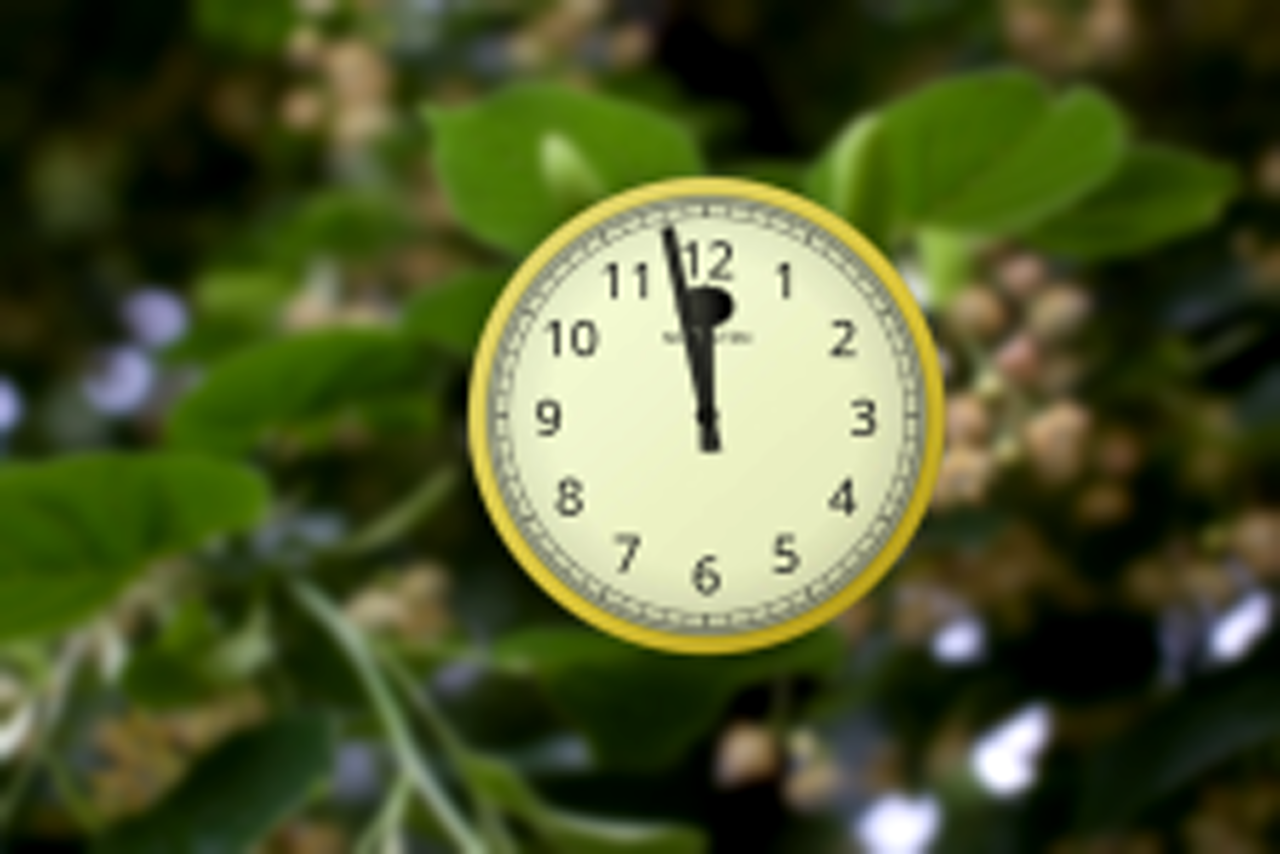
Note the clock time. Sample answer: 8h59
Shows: 11h58
